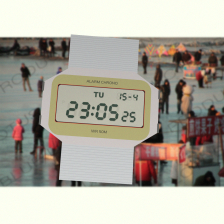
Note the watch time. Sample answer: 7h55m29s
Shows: 23h05m25s
